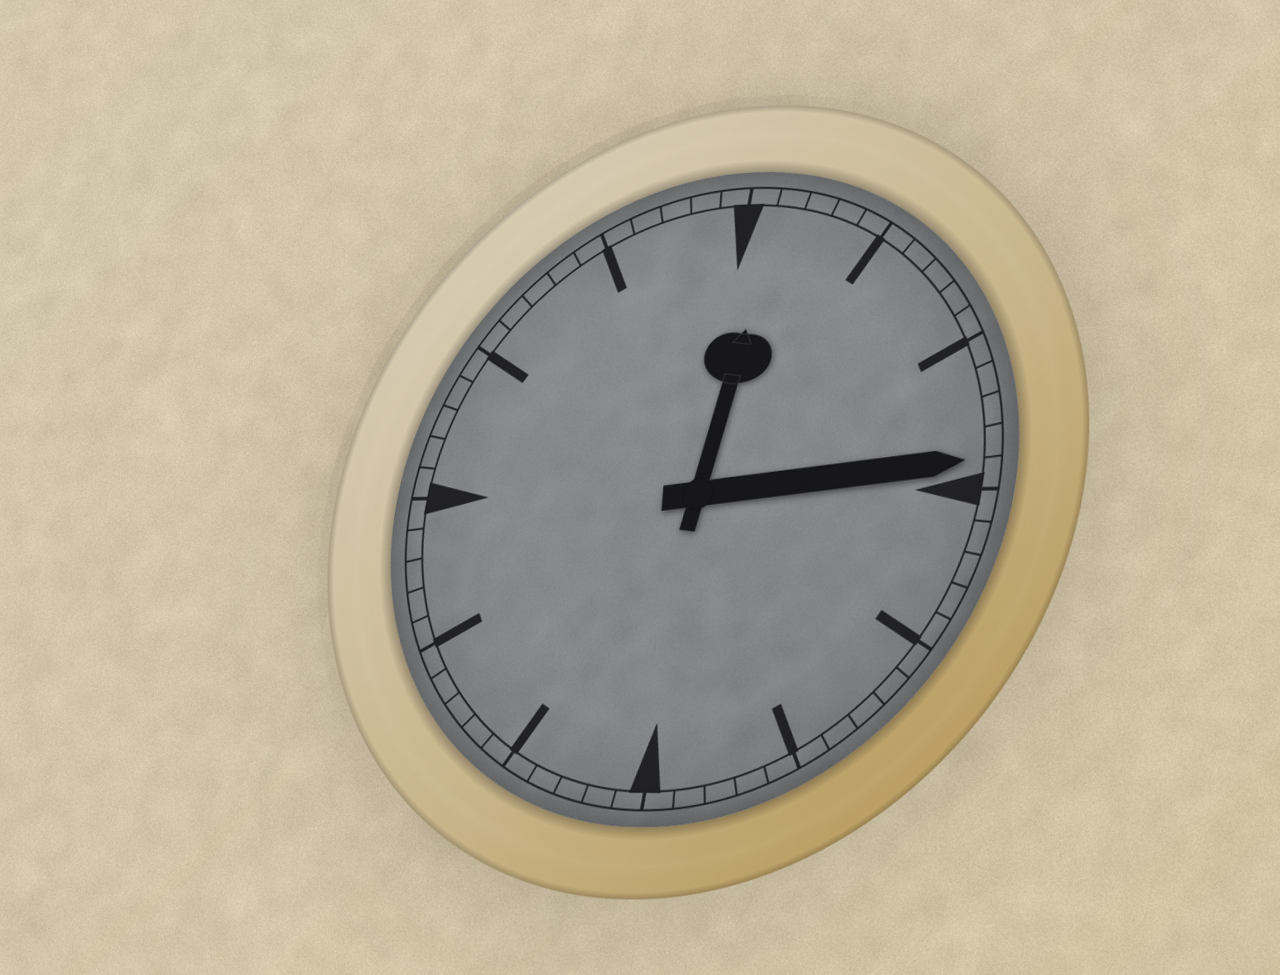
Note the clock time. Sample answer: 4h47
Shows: 12h14
